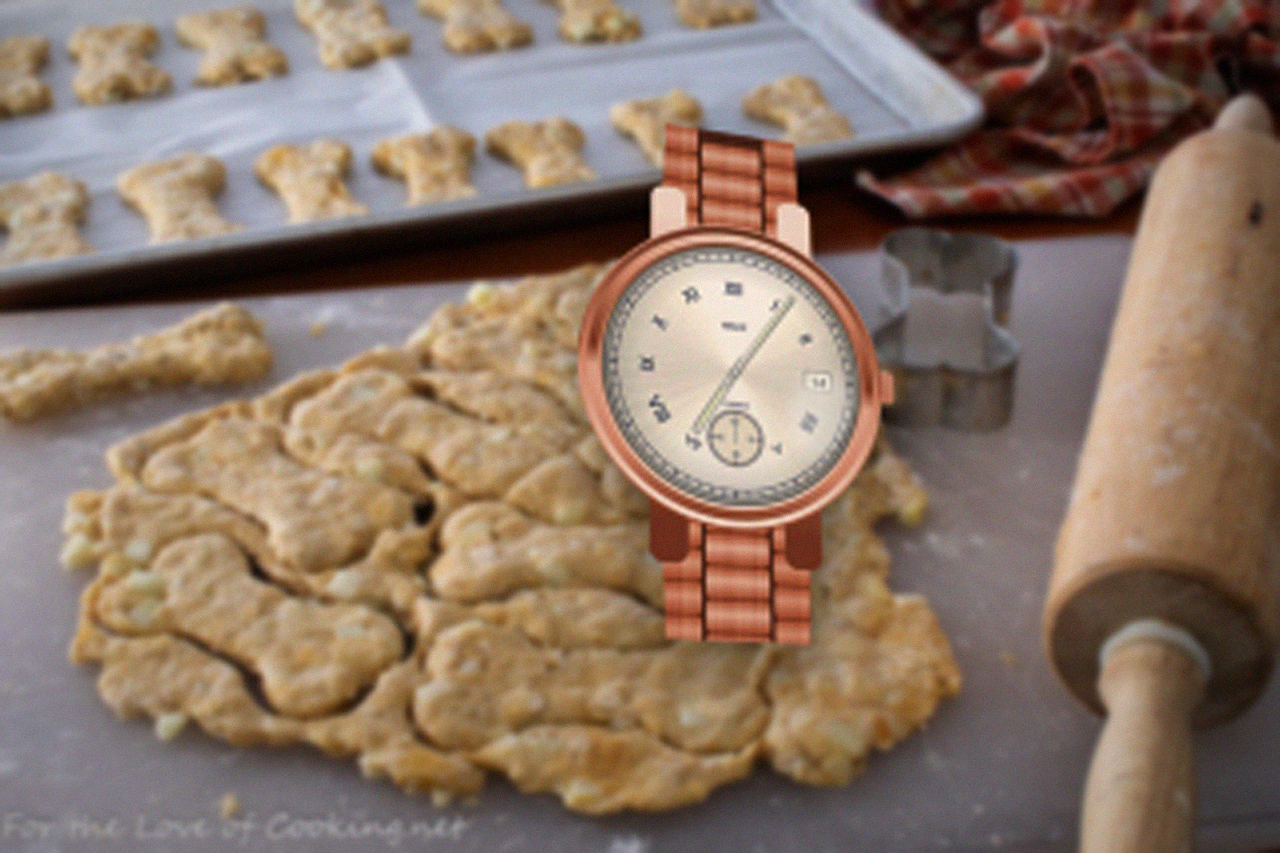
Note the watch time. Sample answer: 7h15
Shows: 7h06
